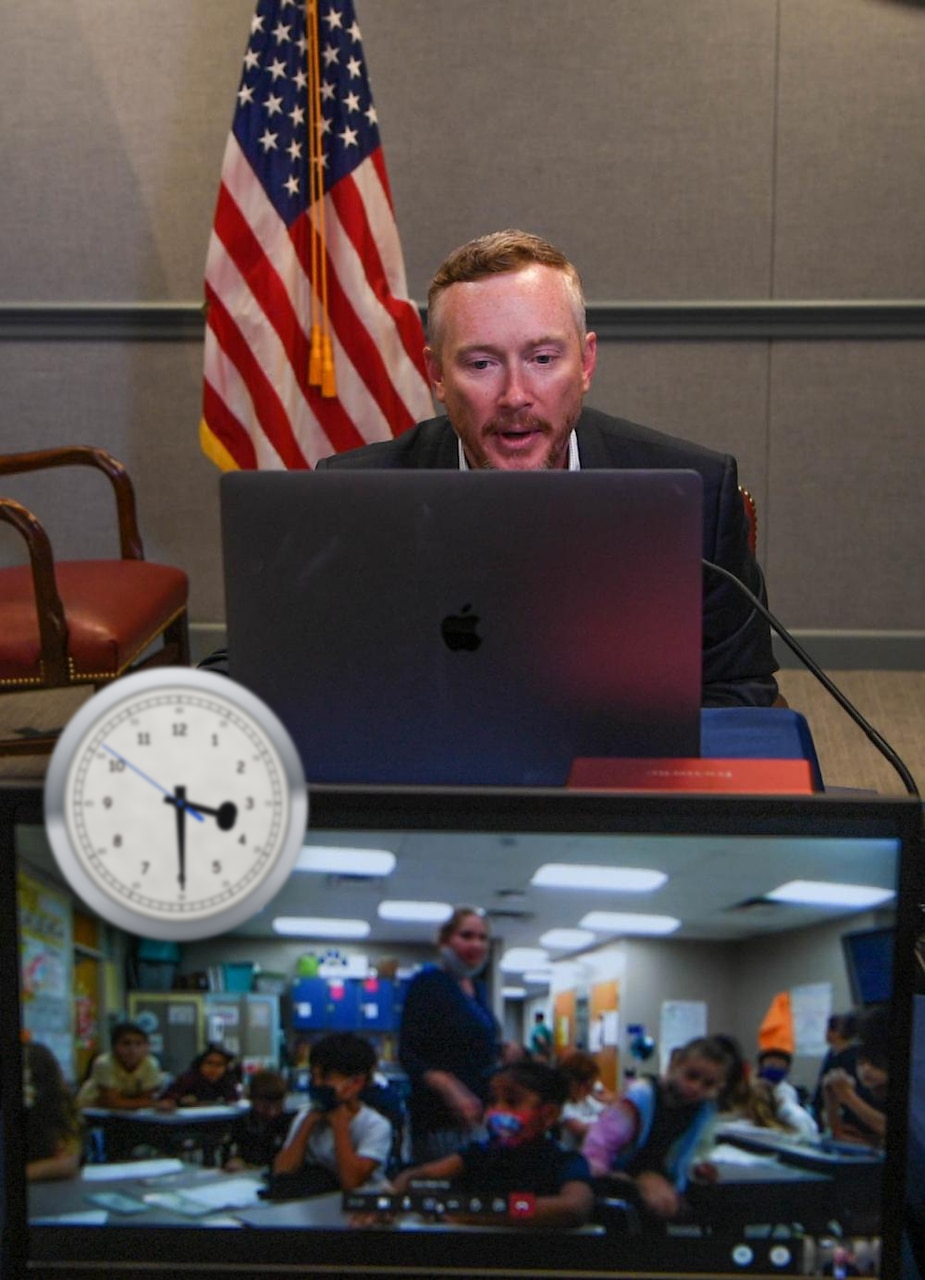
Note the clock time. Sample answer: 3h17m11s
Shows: 3h29m51s
